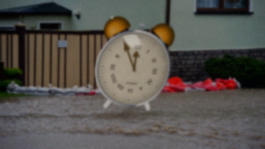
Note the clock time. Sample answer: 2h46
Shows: 11h55
